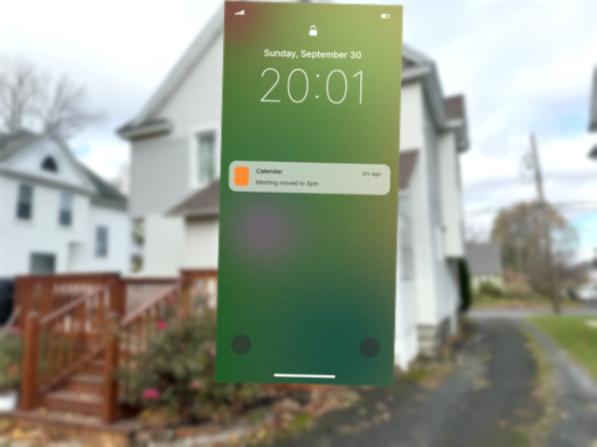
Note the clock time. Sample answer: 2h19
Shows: 20h01
